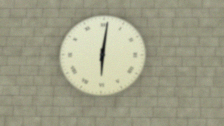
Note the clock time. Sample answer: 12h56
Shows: 6h01
